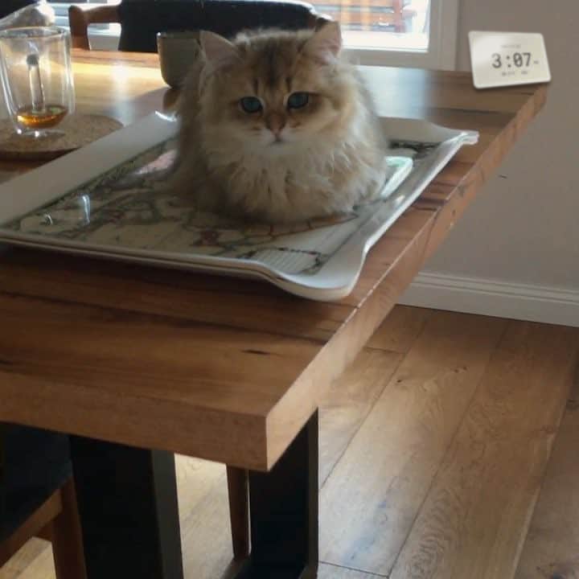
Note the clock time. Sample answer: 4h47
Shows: 3h07
